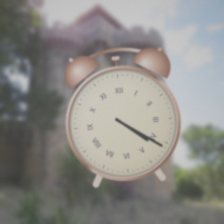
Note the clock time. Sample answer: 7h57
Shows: 4h21
